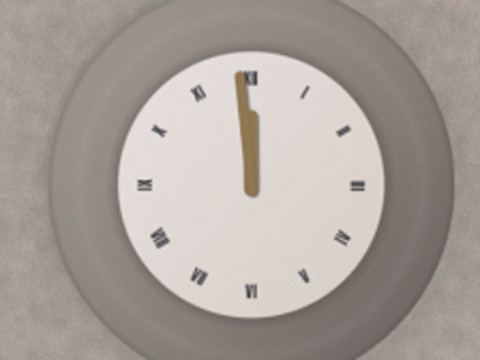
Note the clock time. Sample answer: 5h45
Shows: 11h59
